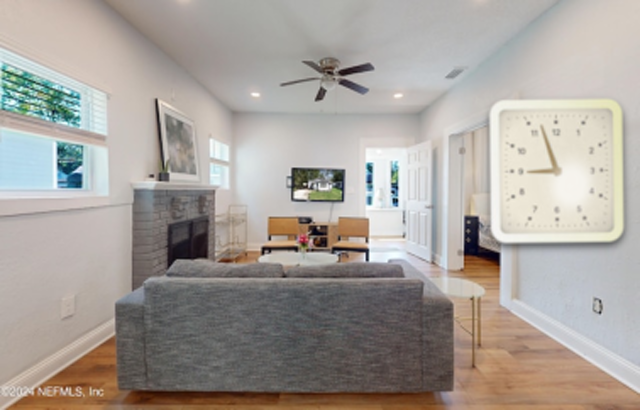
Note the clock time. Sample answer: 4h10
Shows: 8h57
